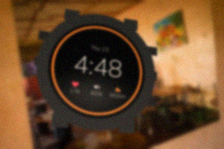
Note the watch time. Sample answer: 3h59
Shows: 4h48
